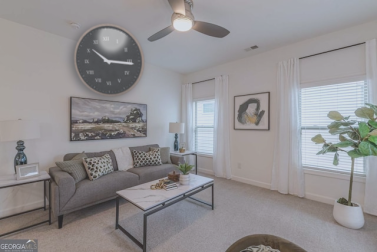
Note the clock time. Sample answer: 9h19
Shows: 10h16
